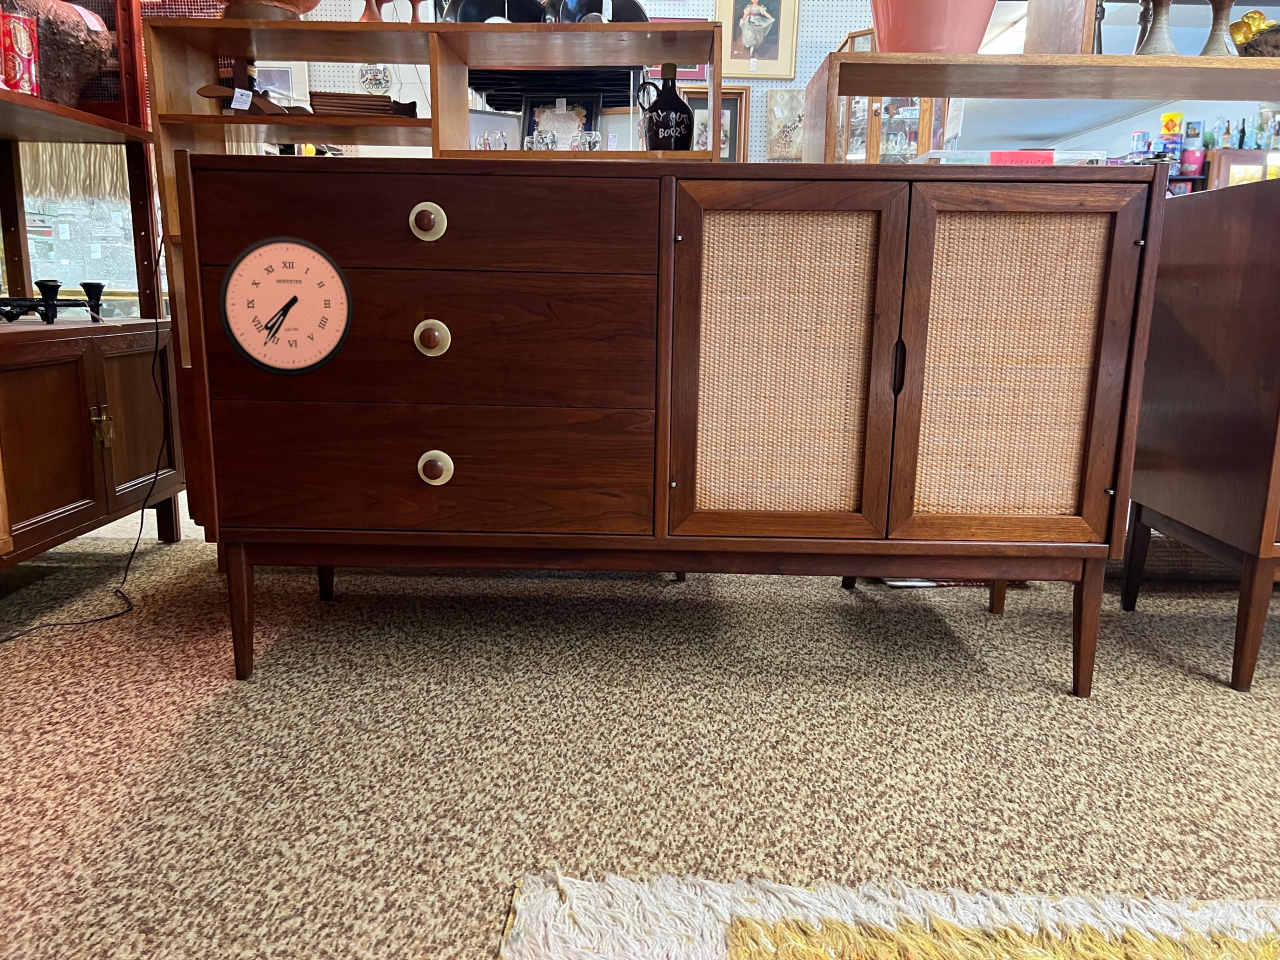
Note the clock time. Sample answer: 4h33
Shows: 7h36
